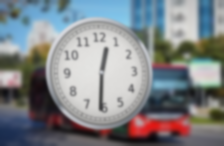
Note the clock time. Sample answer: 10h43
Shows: 12h31
